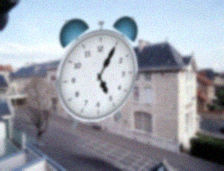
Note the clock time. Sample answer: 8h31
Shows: 5h05
